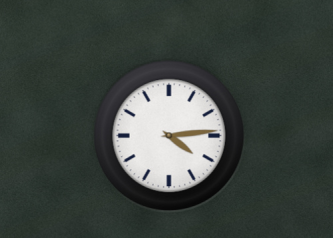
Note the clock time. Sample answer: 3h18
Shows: 4h14
